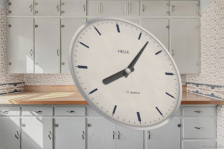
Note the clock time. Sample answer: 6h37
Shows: 8h07
